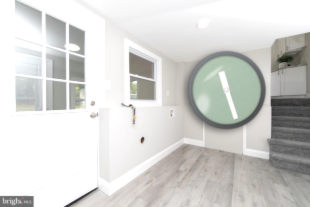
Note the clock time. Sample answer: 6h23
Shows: 11h27
